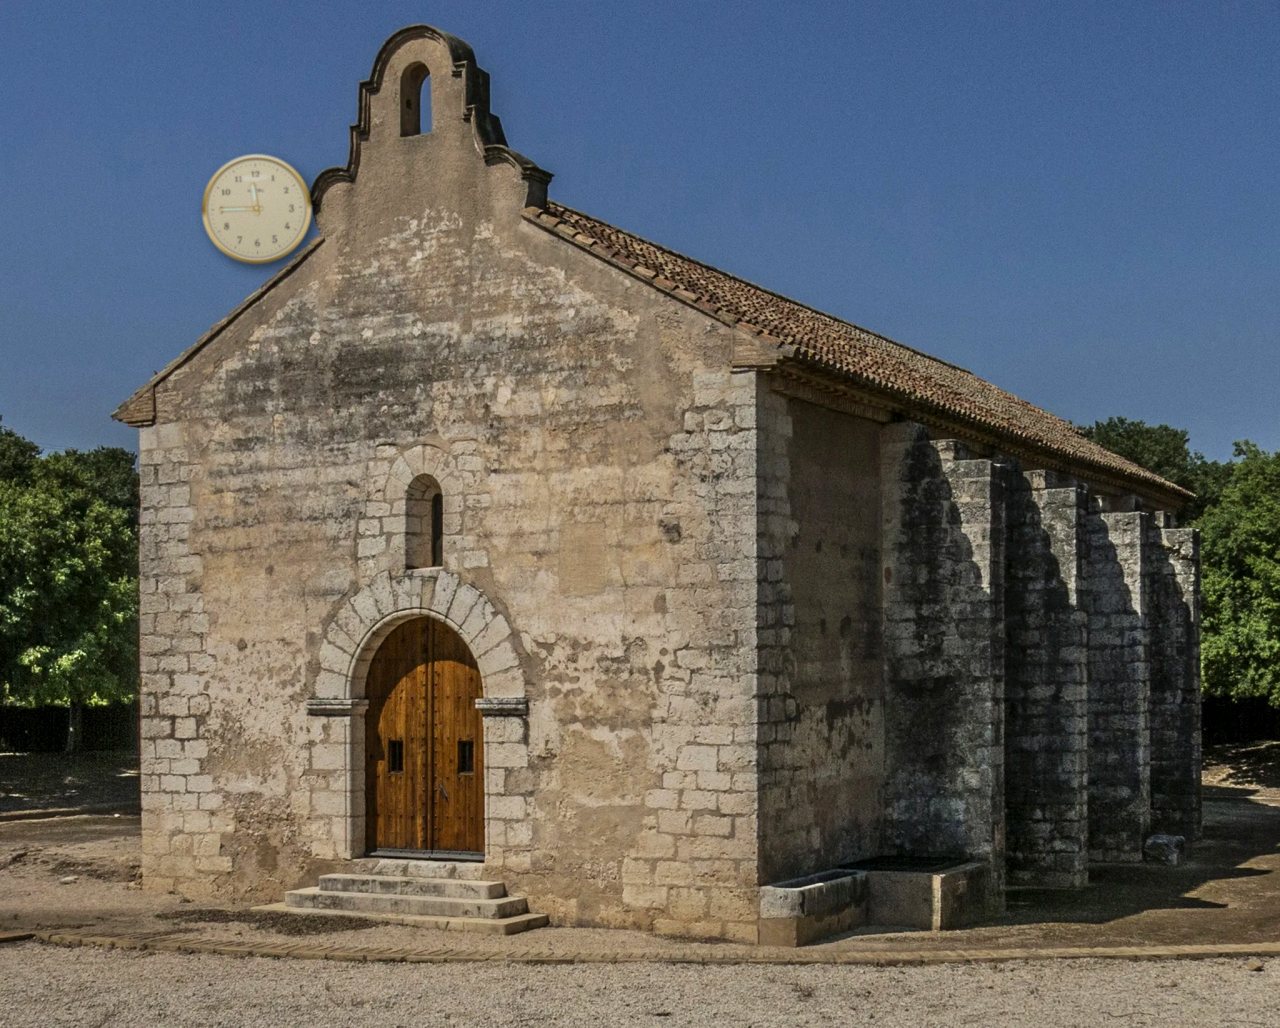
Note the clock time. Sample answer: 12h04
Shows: 11h45
